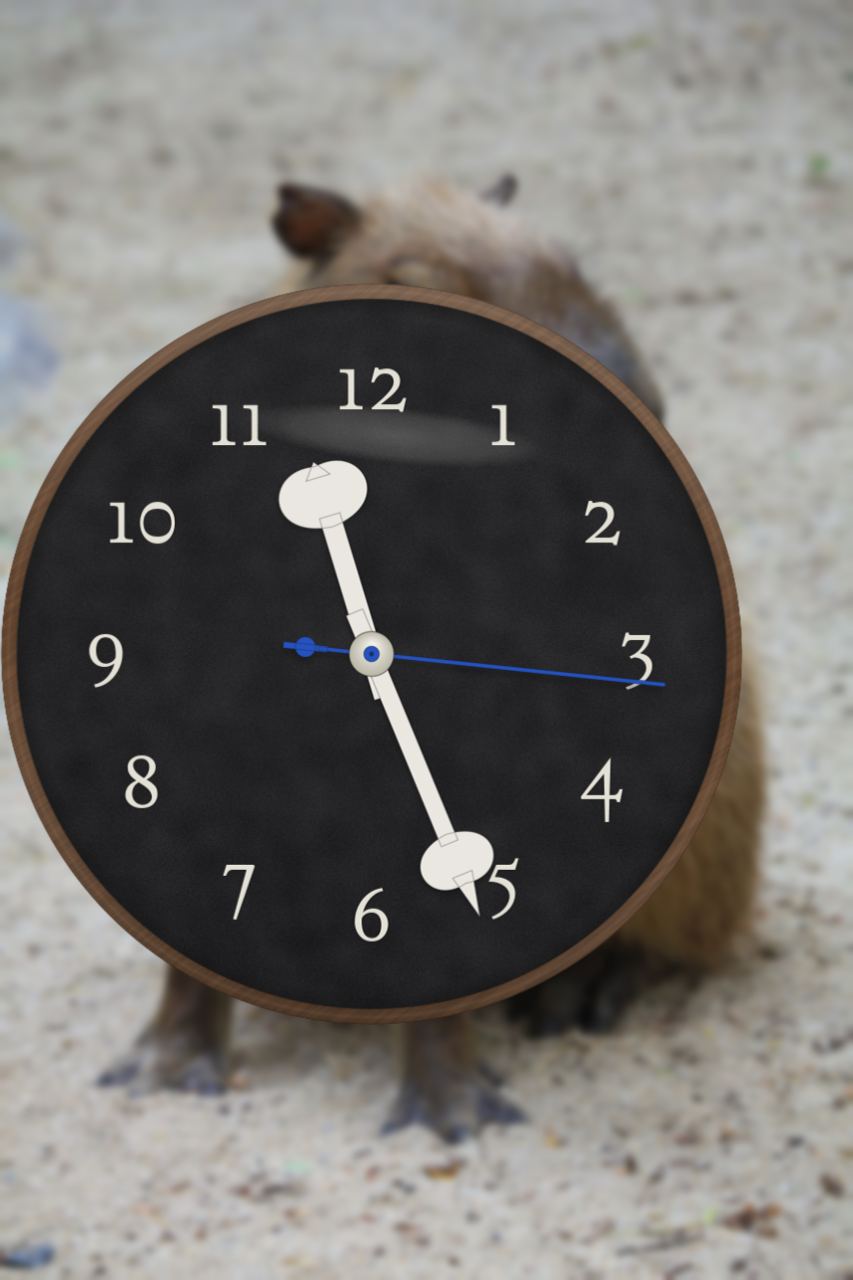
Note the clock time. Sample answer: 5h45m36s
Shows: 11h26m16s
